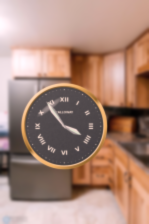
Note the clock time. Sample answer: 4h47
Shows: 3h54
